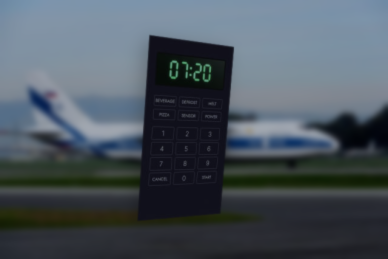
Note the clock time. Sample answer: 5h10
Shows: 7h20
